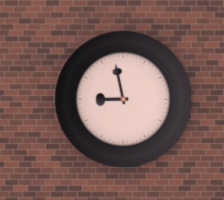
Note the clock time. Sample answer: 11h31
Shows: 8h58
